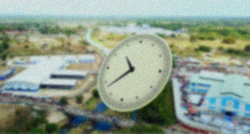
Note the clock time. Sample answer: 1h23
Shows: 10h38
